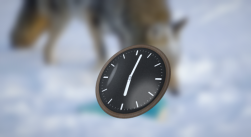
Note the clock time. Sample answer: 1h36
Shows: 6h02
